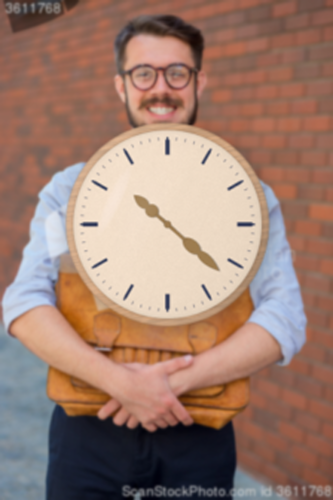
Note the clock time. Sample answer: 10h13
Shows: 10h22
